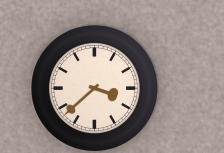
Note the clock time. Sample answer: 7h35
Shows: 3h38
